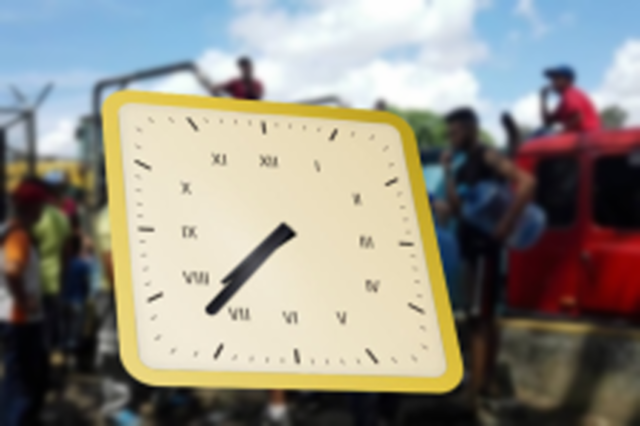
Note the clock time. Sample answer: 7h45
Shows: 7h37
